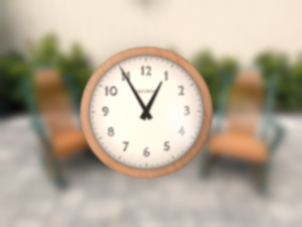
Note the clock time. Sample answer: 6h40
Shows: 12h55
